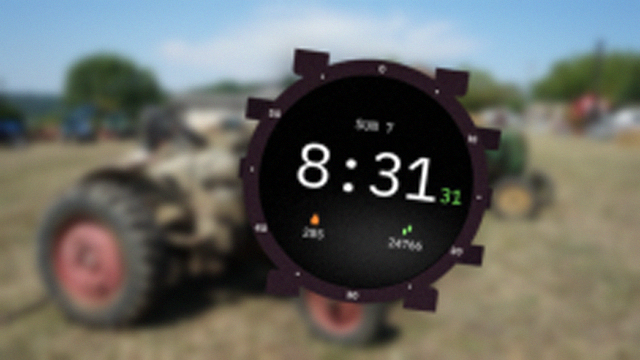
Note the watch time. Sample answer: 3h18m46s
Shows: 8h31m31s
